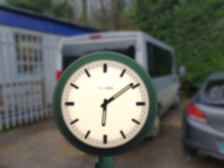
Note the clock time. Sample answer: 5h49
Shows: 6h09
